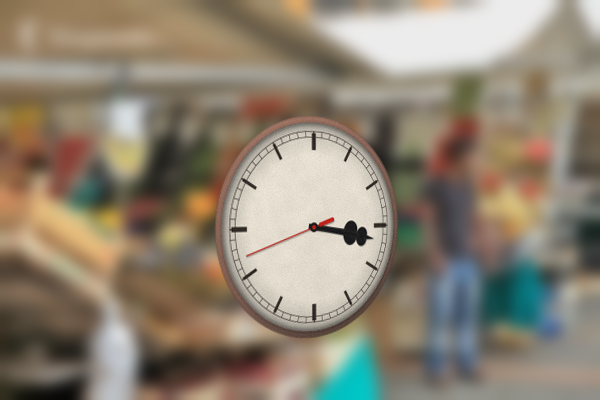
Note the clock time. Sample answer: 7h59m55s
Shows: 3h16m42s
